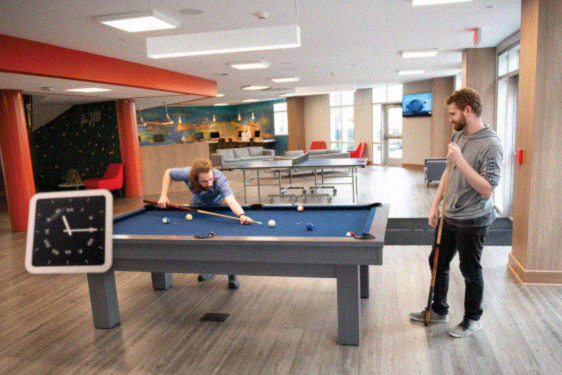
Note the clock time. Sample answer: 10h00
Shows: 11h15
